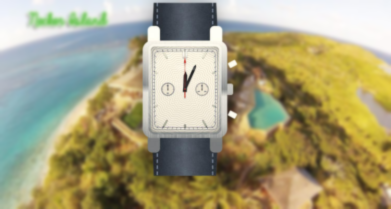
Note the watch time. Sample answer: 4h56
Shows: 12h04
